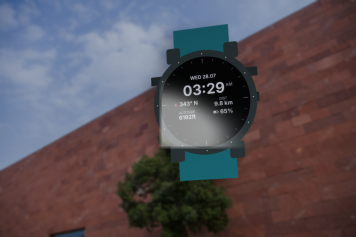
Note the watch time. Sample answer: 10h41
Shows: 3h29
